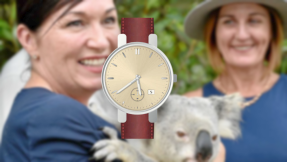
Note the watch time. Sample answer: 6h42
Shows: 5h39
